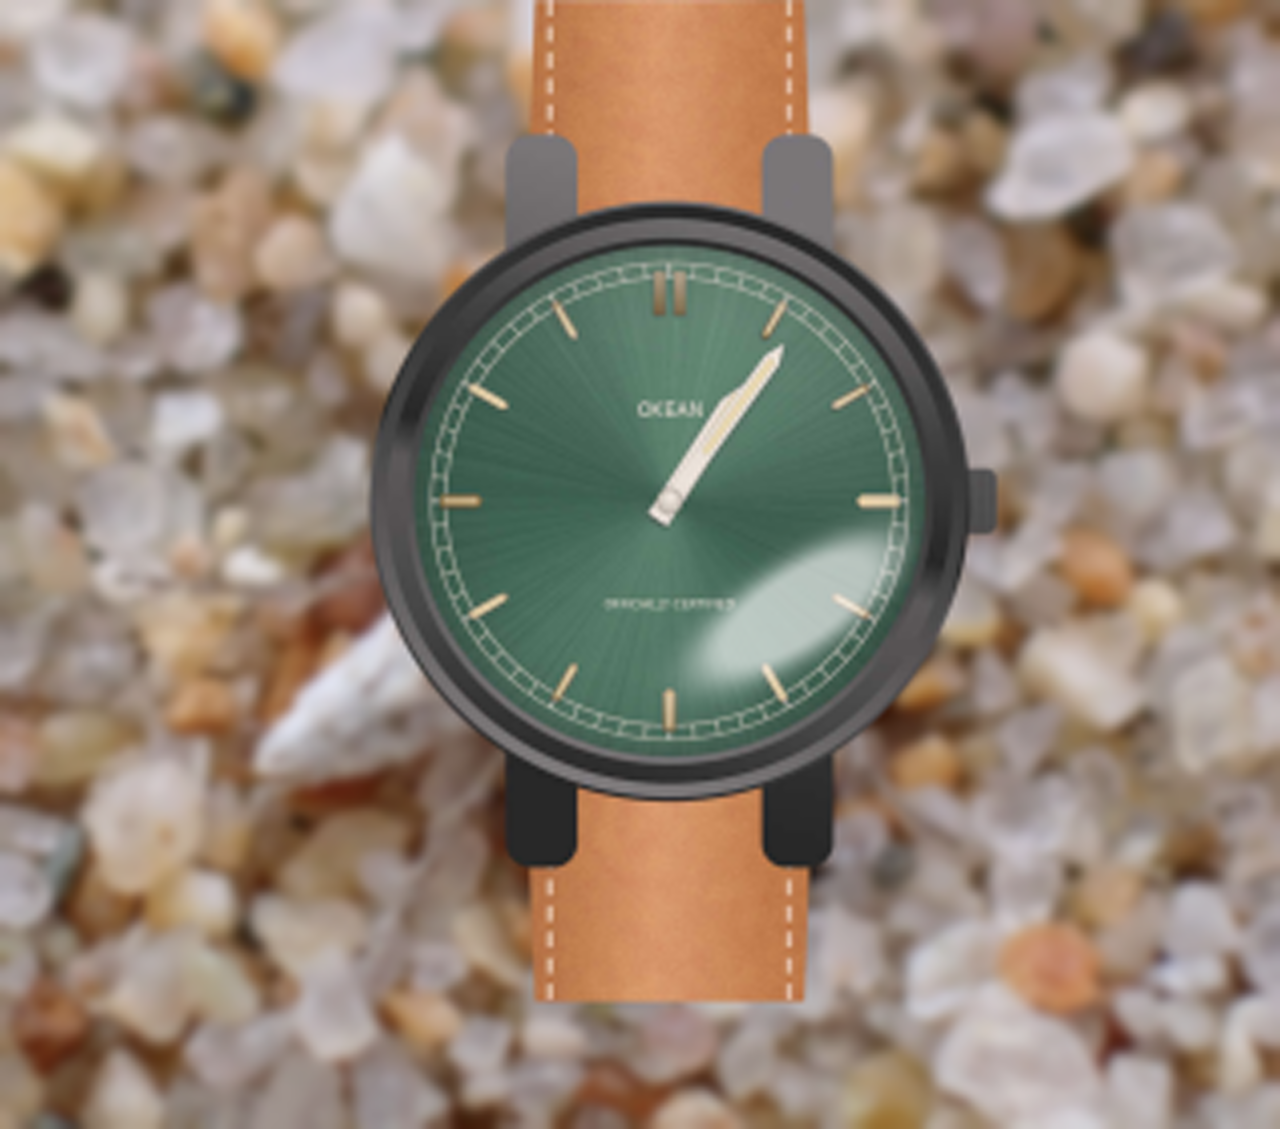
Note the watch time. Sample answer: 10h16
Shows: 1h06
